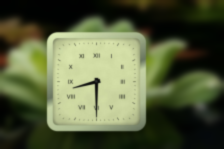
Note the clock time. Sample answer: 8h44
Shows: 8h30
